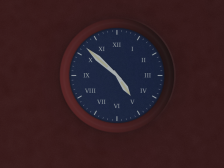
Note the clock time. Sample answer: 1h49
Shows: 4h52
